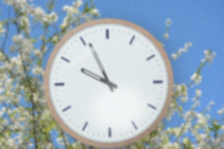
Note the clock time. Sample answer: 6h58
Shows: 9h56
